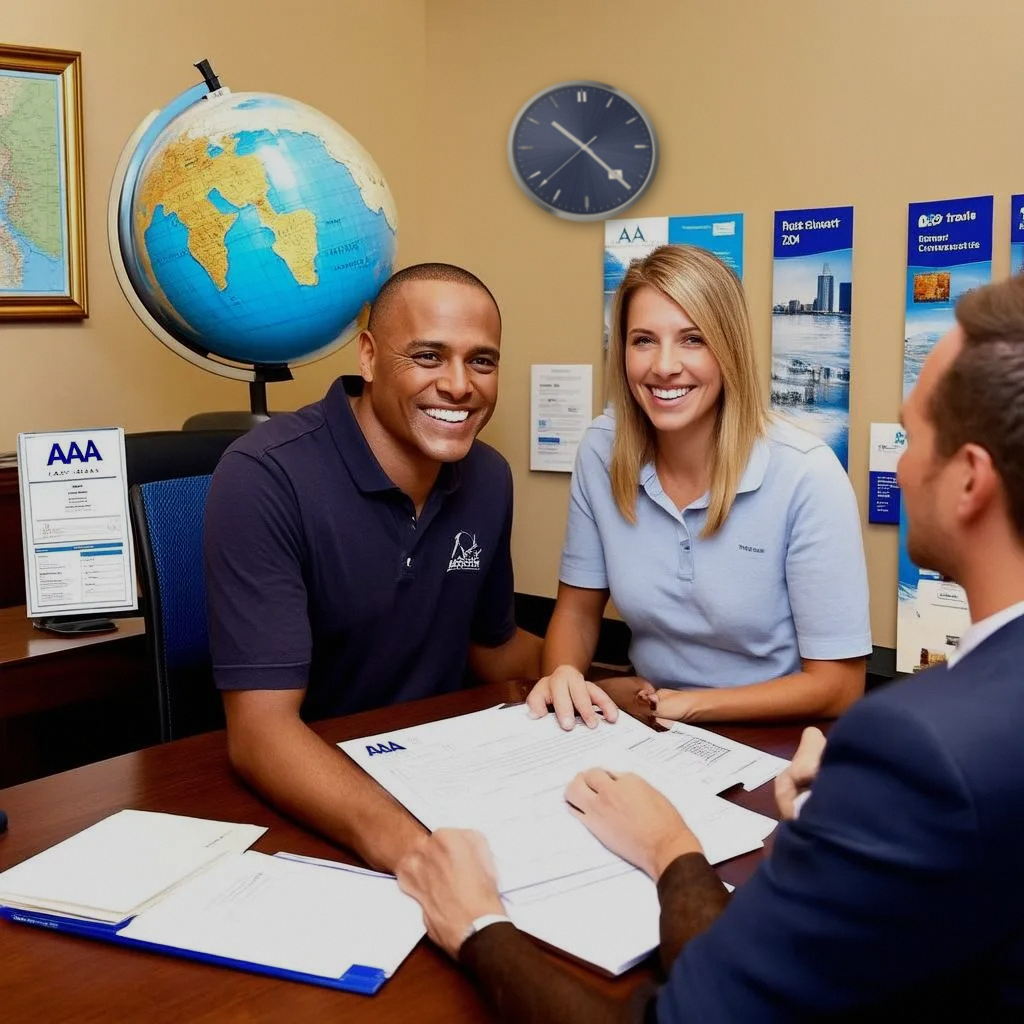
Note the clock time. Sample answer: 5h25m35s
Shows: 10h22m38s
